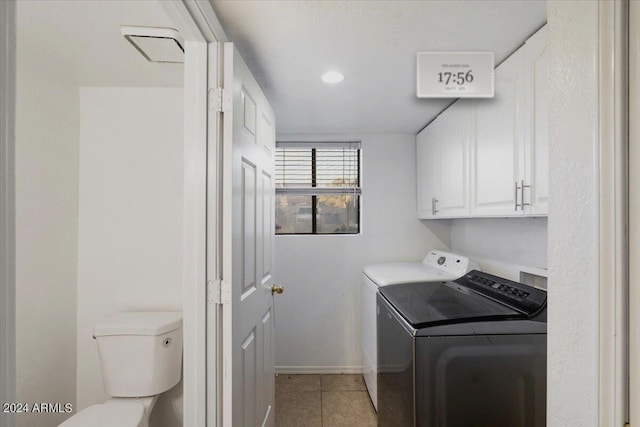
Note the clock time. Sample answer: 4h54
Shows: 17h56
